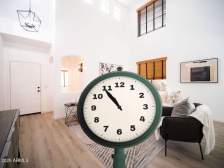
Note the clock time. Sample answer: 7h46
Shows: 10h54
